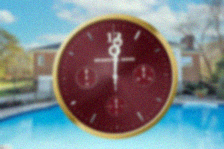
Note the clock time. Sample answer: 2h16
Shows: 12h01
